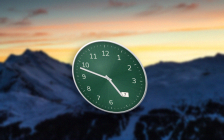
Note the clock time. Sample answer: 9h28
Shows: 4h48
